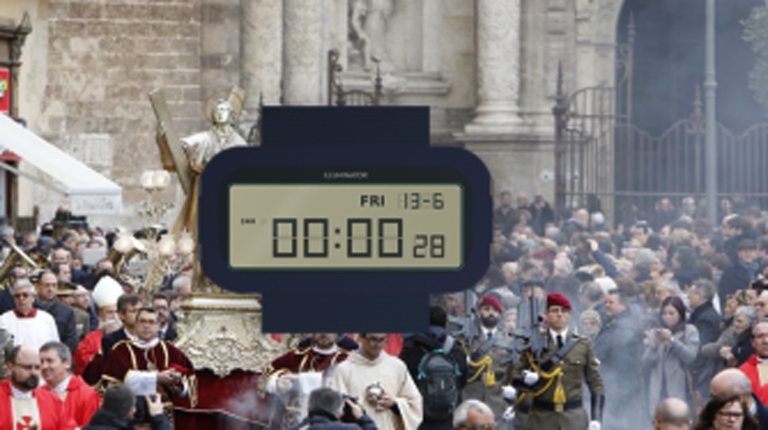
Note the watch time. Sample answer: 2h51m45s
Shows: 0h00m28s
